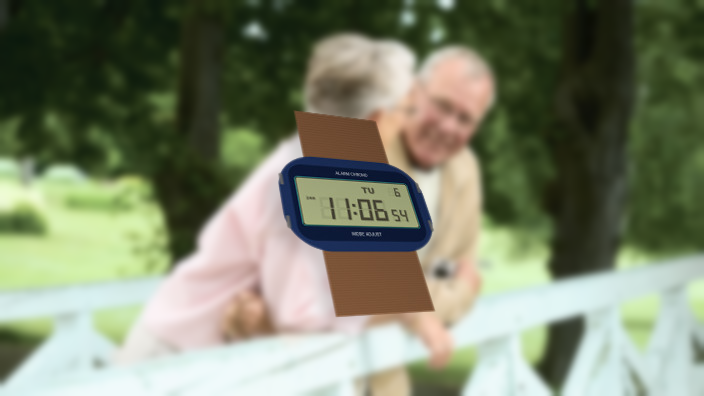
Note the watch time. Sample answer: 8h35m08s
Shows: 11h06m54s
